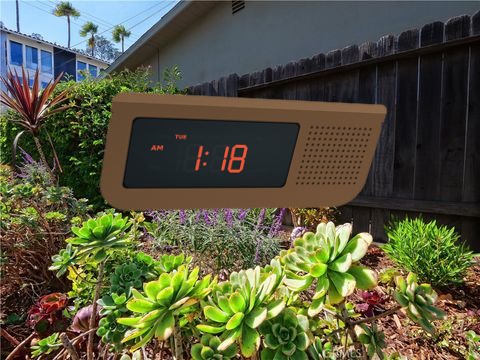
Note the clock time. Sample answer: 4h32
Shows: 1h18
